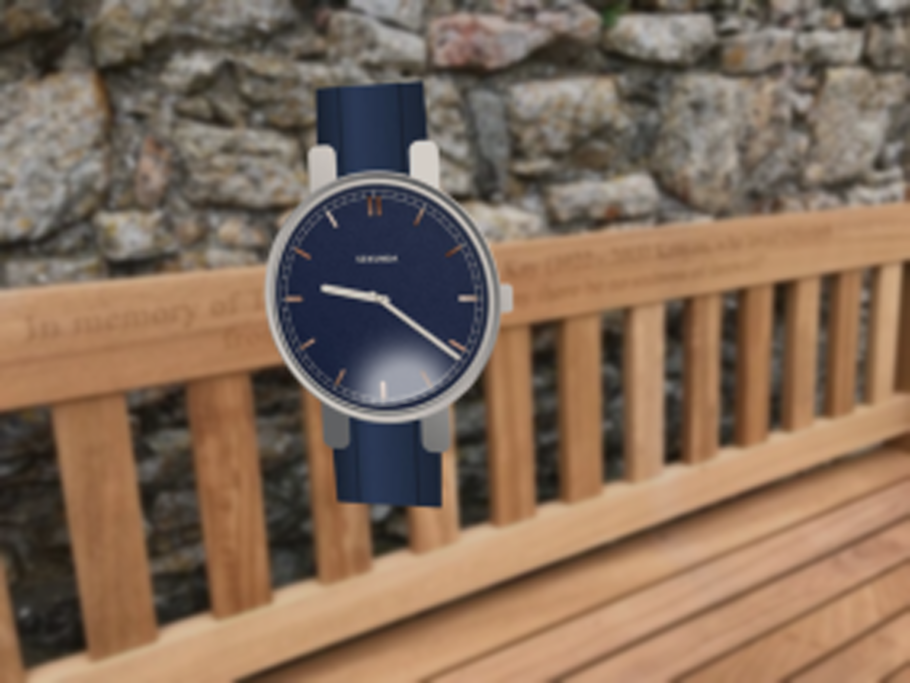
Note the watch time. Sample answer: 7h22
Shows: 9h21
